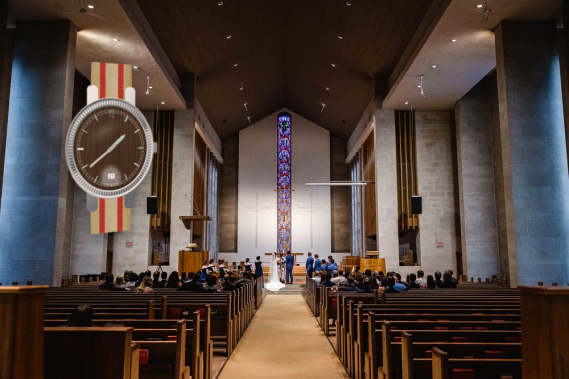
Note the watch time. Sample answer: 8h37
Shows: 1h39
